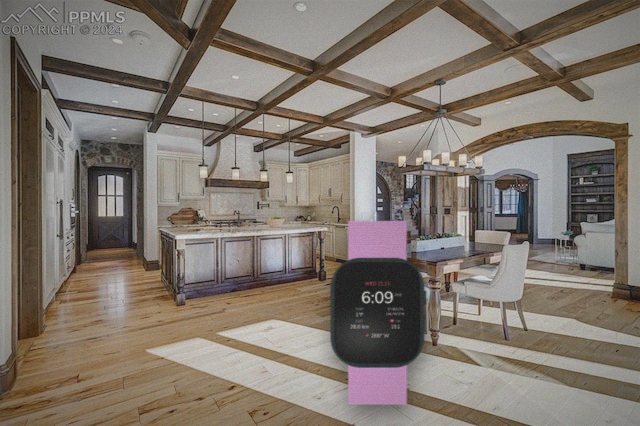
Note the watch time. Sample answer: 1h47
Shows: 6h09
